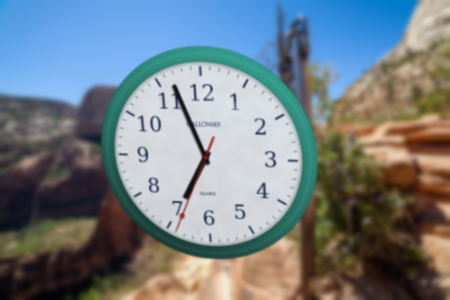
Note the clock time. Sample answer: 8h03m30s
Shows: 6h56m34s
